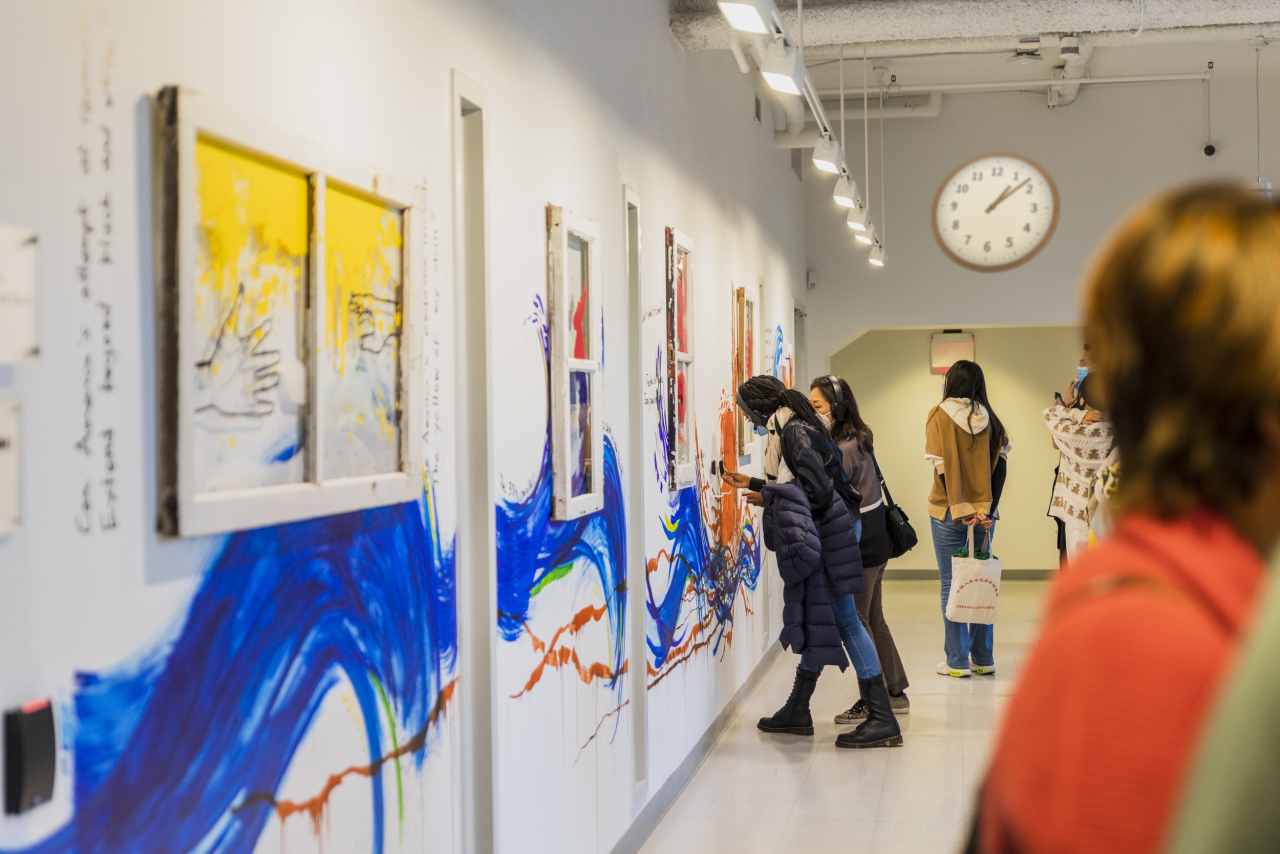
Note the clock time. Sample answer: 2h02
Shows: 1h08
